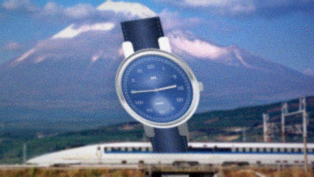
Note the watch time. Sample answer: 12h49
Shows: 2h45
